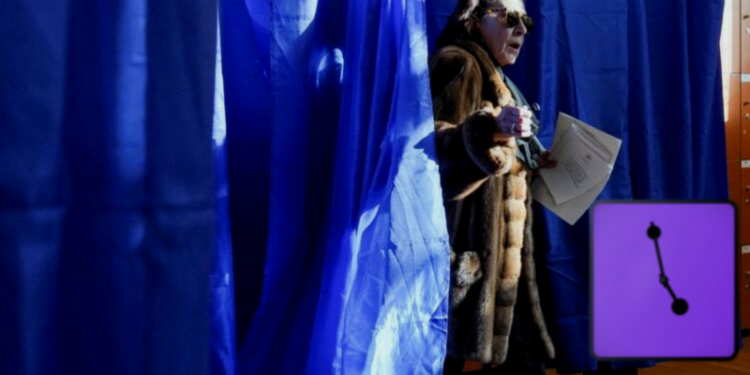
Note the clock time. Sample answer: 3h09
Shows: 4h58
